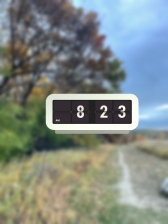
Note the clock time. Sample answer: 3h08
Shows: 8h23
